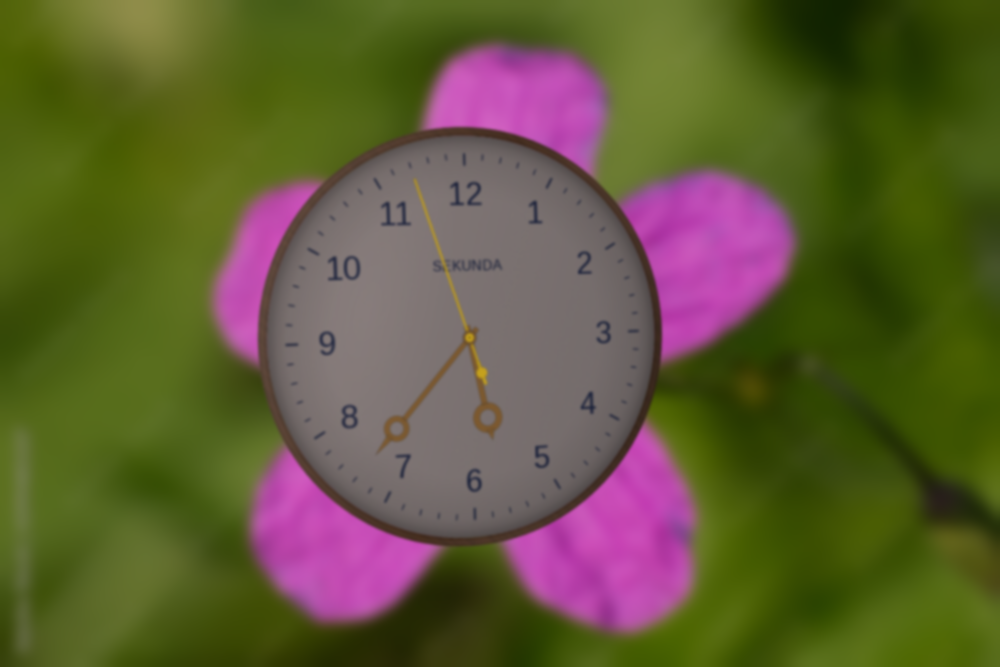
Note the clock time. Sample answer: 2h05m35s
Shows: 5h36m57s
